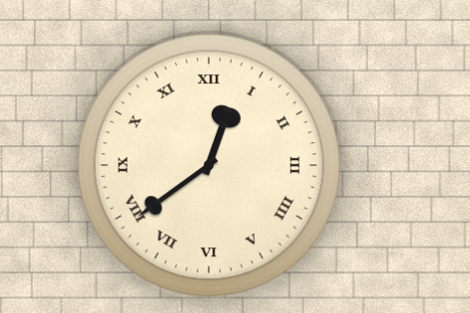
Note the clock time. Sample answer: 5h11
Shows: 12h39
